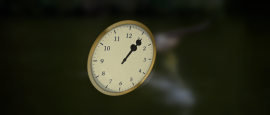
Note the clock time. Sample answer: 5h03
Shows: 1h06
